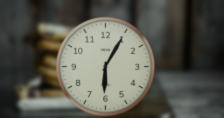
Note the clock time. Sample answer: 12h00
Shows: 6h05
